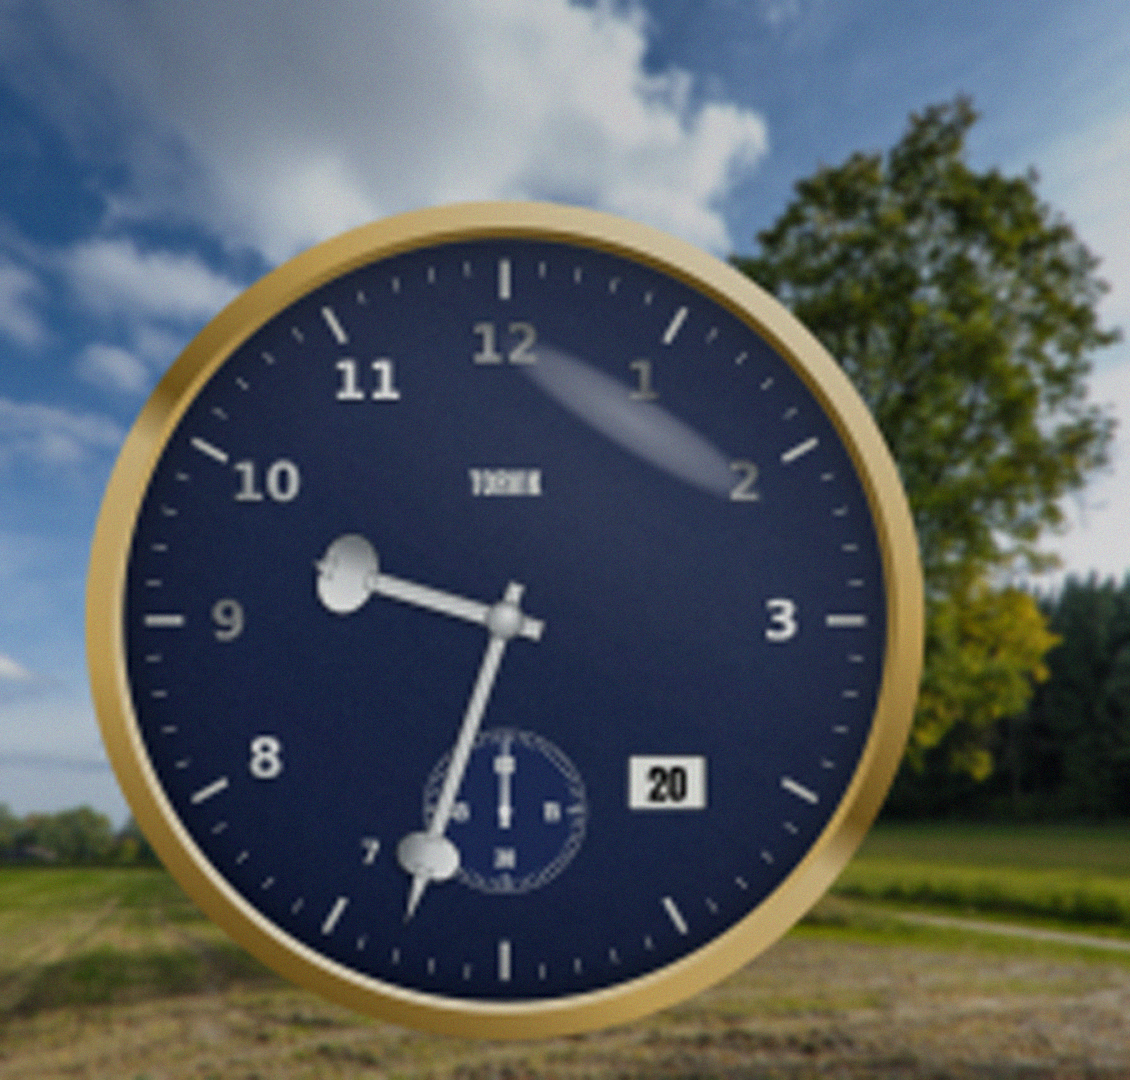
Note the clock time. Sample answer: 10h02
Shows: 9h33
